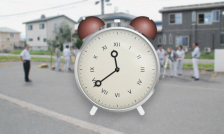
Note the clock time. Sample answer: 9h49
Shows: 11h39
